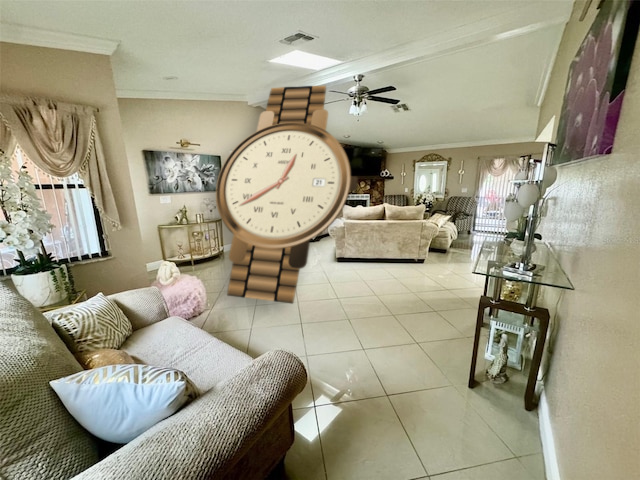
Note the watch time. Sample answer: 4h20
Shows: 12h39
